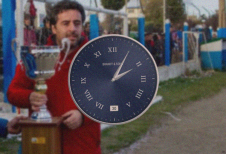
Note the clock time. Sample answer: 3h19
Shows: 2h05
